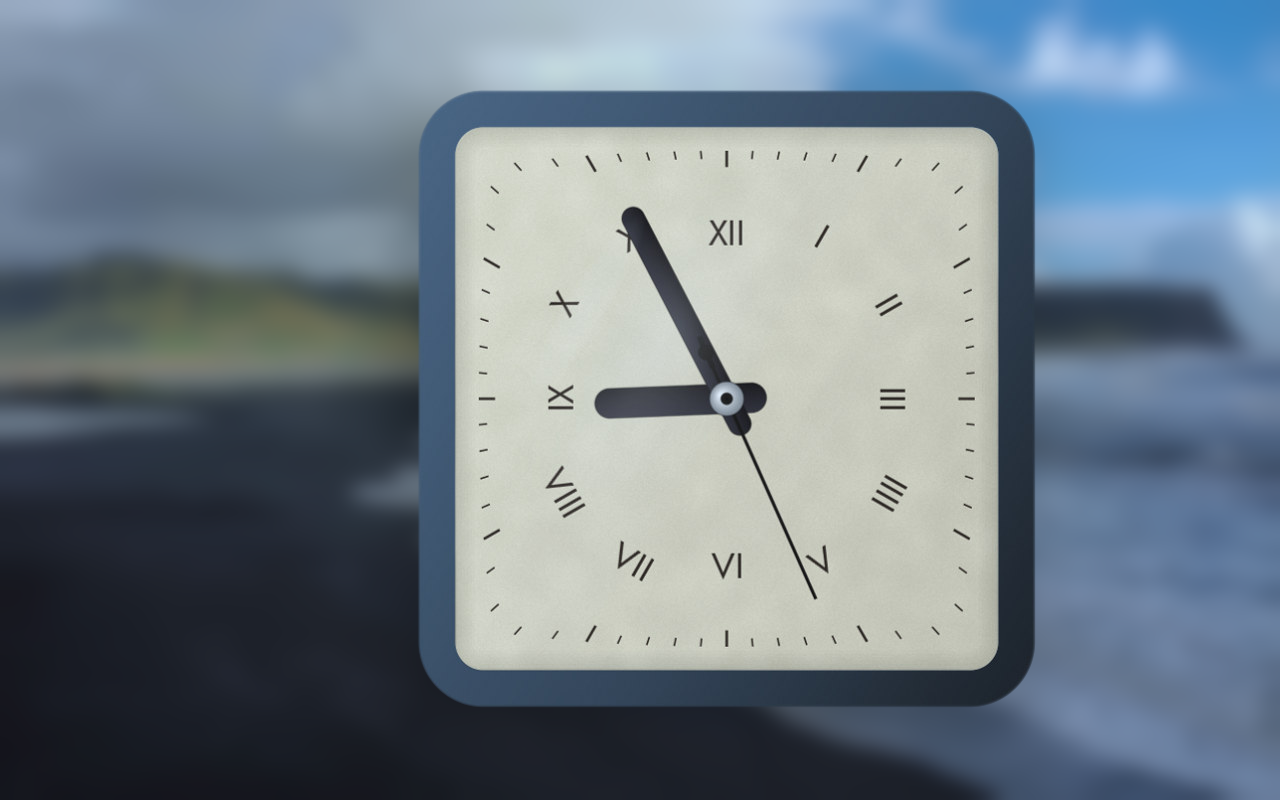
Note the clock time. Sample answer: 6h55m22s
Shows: 8h55m26s
